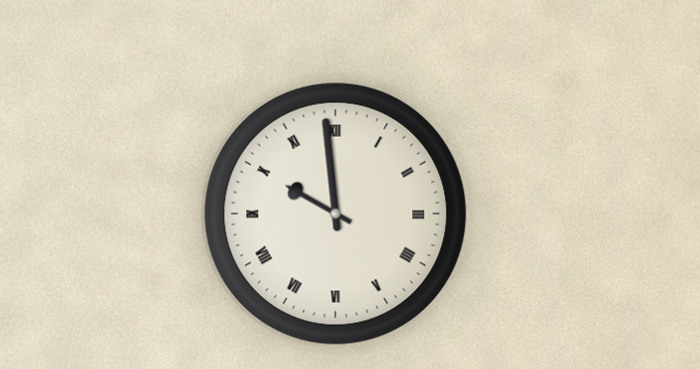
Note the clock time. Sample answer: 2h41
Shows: 9h59
